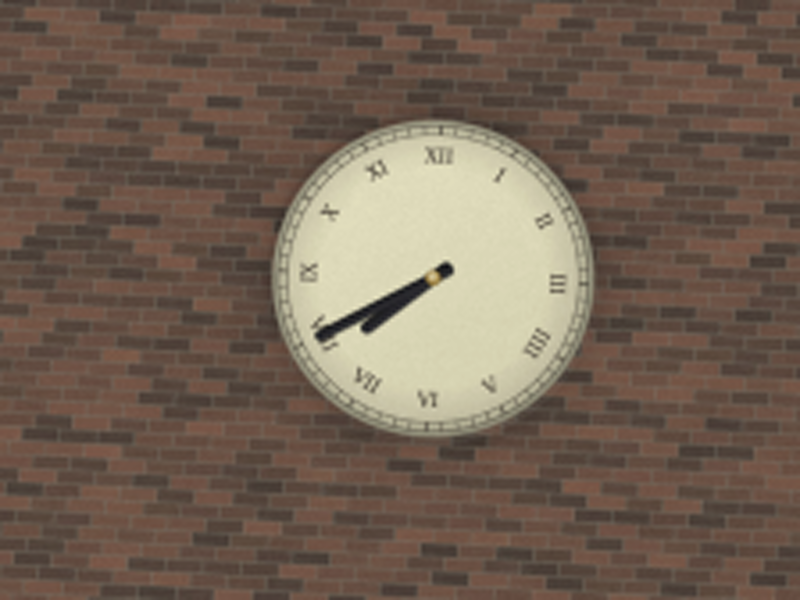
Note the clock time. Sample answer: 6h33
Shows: 7h40
